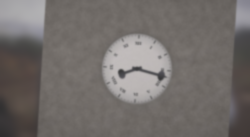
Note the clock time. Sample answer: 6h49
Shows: 8h17
